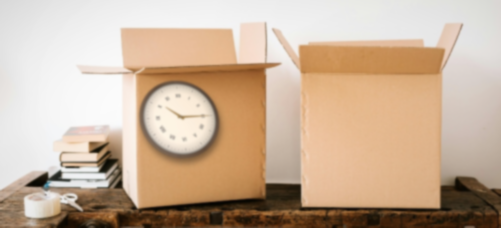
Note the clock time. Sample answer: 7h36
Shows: 10h15
